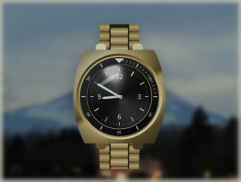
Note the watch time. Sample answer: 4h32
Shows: 8h50
